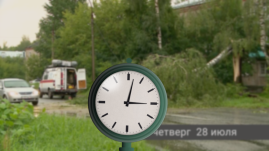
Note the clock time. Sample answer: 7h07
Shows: 3h02
